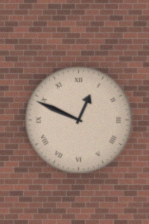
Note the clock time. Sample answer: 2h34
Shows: 12h49
